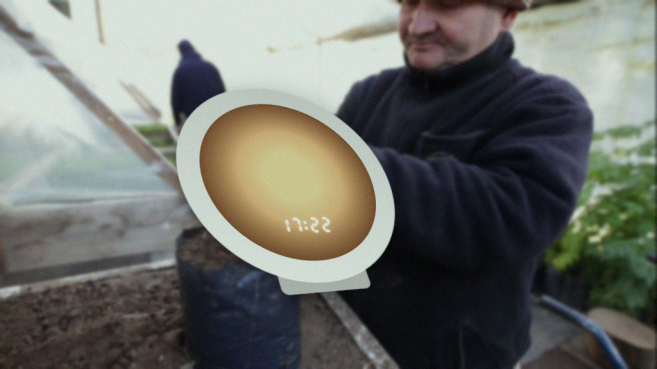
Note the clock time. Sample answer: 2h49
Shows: 17h22
